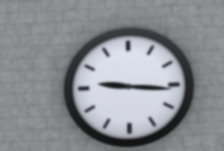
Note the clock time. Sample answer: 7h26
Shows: 9h16
